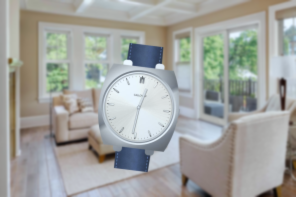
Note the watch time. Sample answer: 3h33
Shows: 12h31
